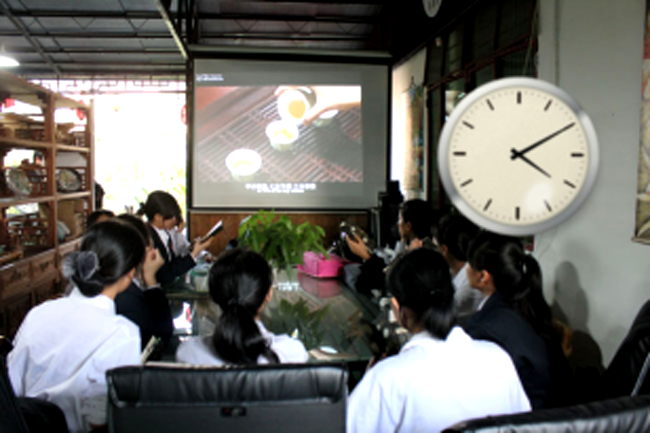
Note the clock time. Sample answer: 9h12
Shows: 4h10
